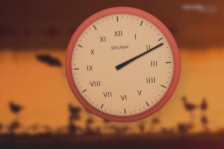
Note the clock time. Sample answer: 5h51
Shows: 2h11
